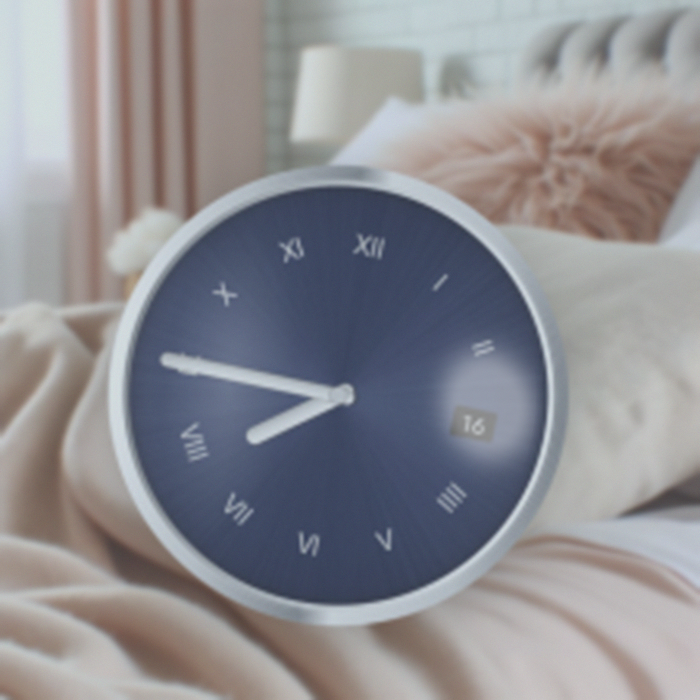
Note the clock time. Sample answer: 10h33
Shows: 7h45
